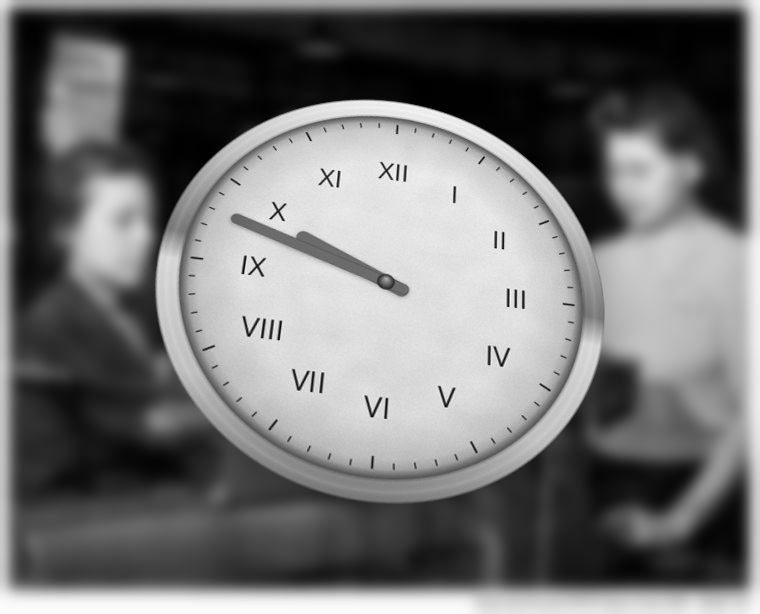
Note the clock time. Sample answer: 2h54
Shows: 9h48
